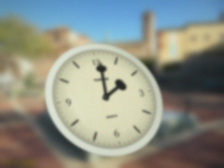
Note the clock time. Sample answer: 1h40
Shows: 2h01
